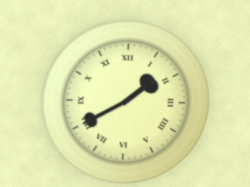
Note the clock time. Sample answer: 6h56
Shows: 1h40
